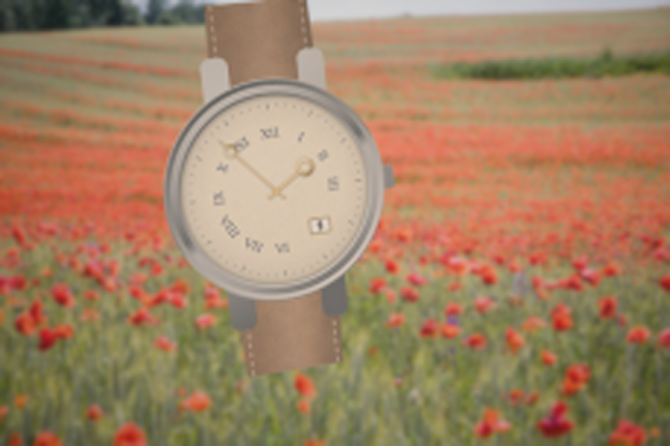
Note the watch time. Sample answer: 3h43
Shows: 1h53
